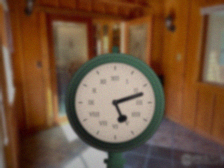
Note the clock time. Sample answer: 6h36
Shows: 5h12
